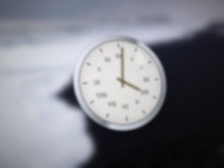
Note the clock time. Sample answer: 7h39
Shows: 4h01
